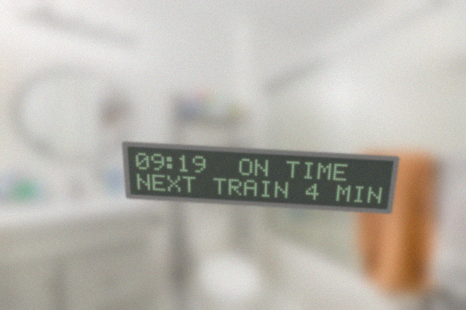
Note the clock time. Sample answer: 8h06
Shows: 9h19
